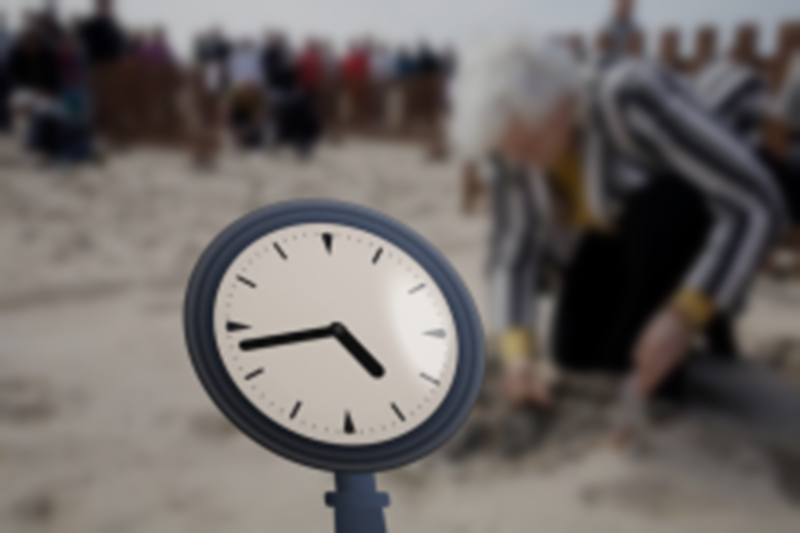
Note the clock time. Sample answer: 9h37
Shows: 4h43
